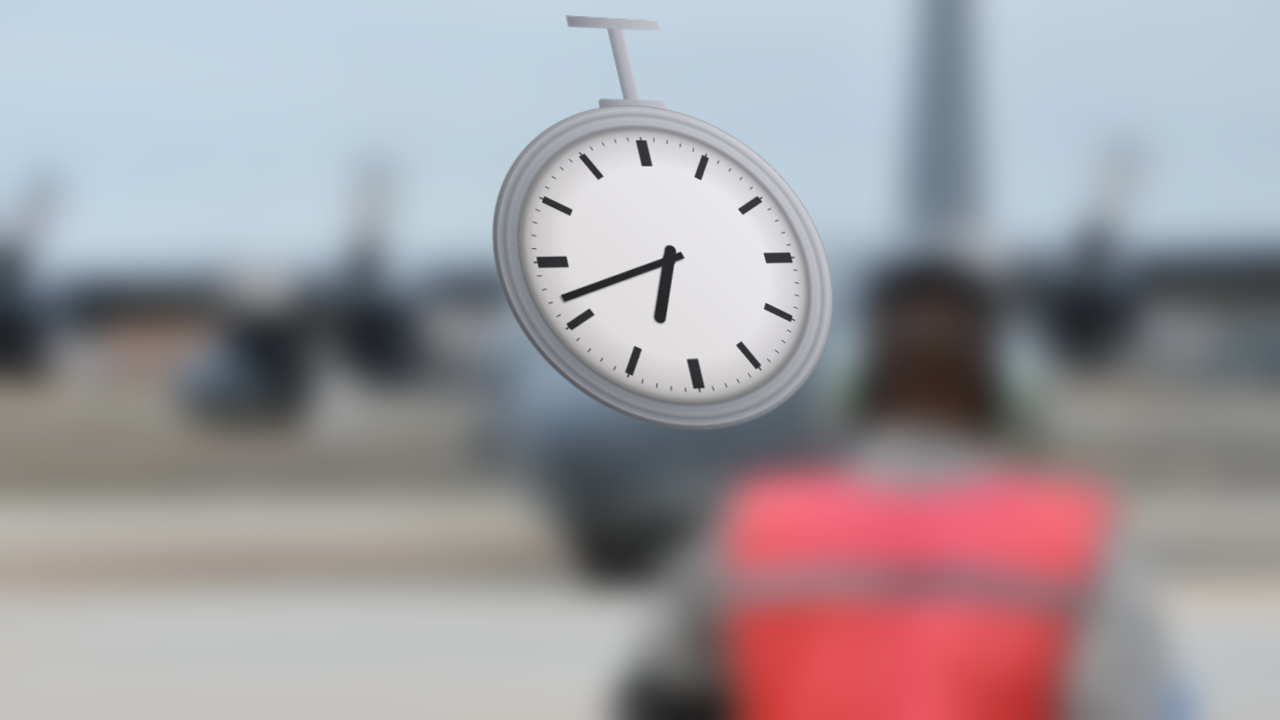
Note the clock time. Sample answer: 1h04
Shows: 6h42
